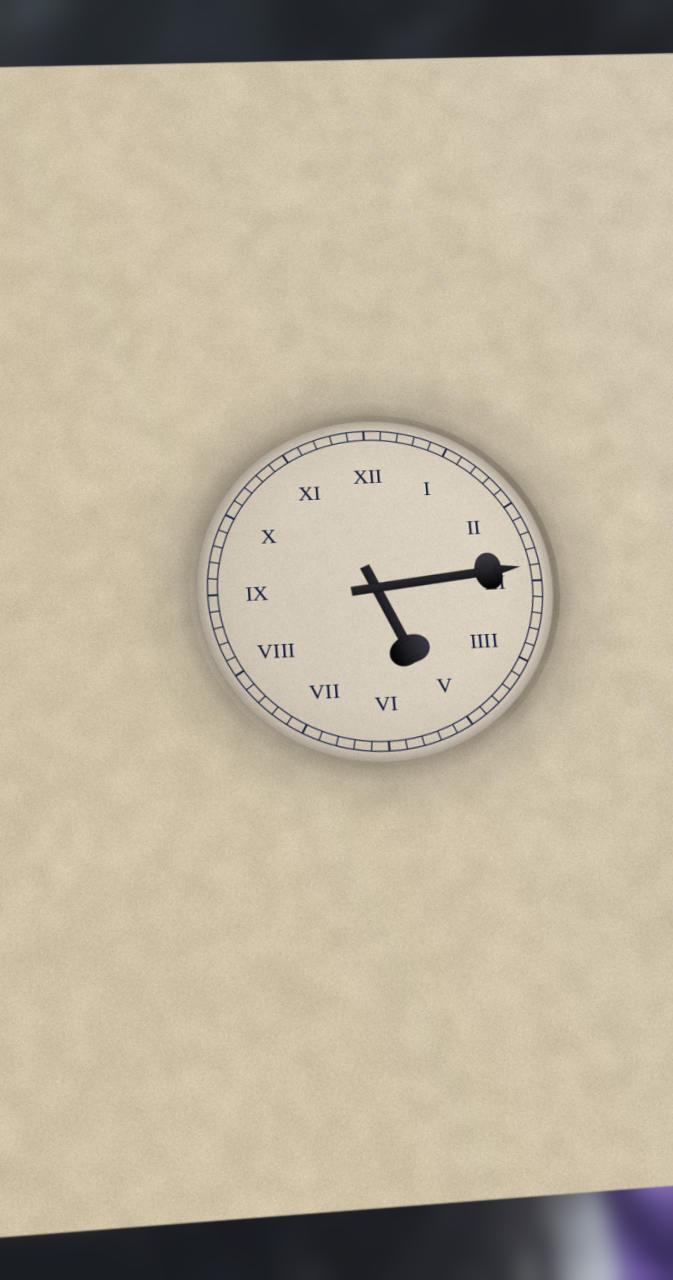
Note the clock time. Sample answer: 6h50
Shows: 5h14
